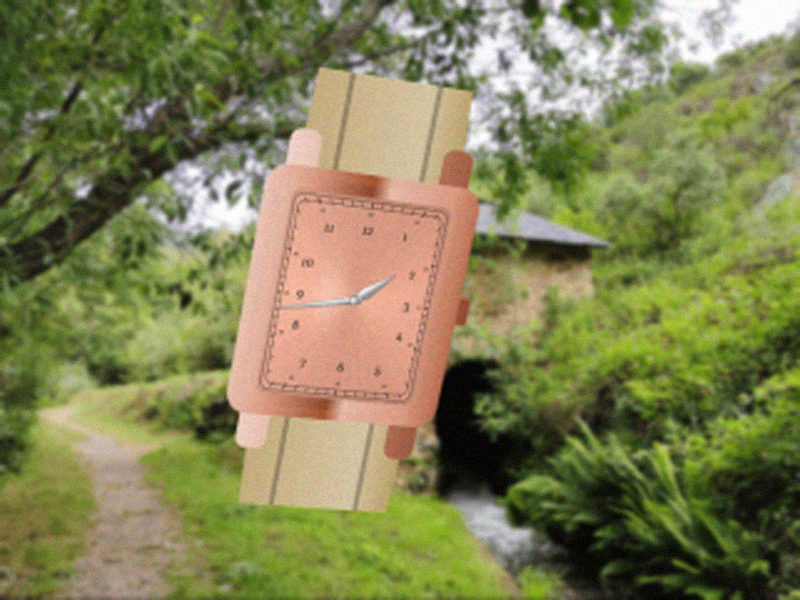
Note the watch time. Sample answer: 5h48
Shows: 1h43
